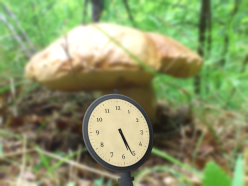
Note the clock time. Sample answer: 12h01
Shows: 5h26
